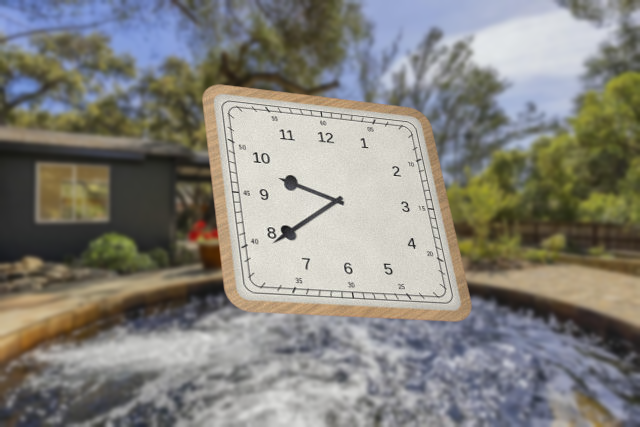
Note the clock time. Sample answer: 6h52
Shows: 9h39
